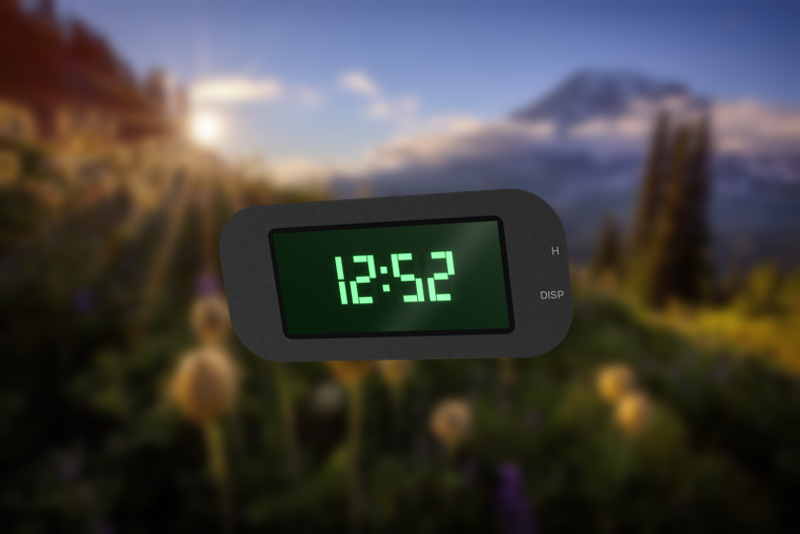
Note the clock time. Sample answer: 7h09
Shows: 12h52
